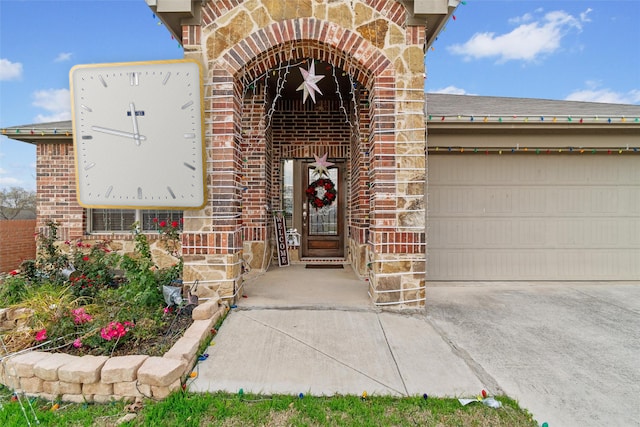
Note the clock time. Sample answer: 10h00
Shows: 11h47
